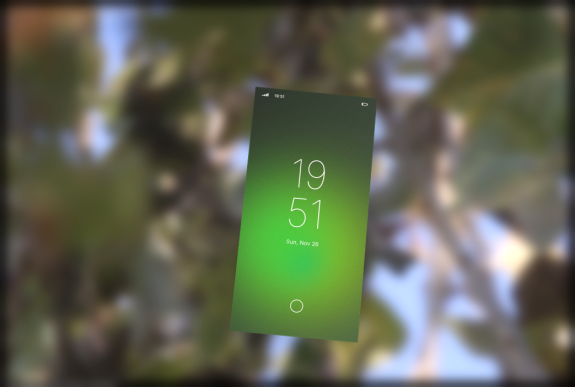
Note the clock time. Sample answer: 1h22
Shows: 19h51
